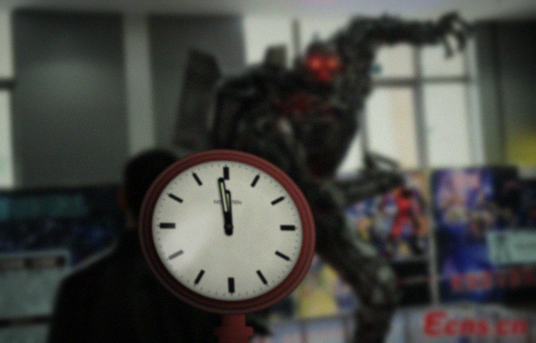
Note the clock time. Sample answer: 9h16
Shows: 11h59
